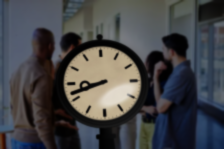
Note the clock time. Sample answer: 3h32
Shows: 8h42
